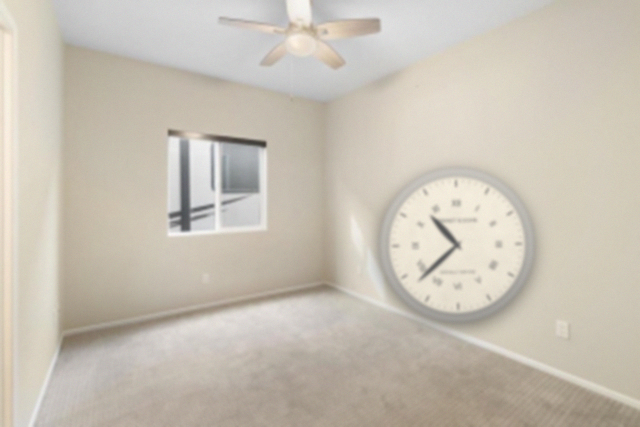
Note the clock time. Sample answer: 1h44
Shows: 10h38
